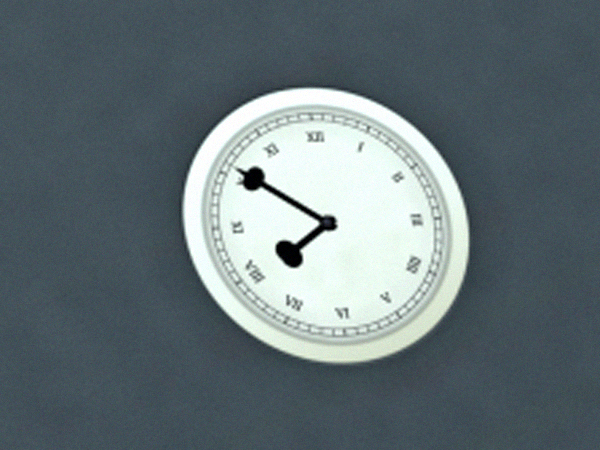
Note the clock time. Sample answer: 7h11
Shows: 7h51
